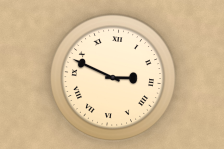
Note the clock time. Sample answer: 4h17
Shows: 2h48
